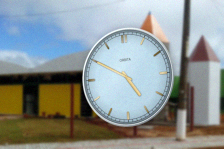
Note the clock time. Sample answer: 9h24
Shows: 4h50
